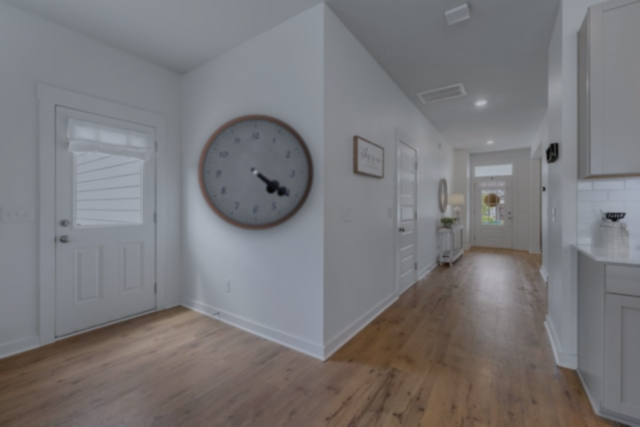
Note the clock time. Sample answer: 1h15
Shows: 4h21
